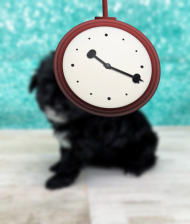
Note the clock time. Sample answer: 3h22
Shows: 10h19
